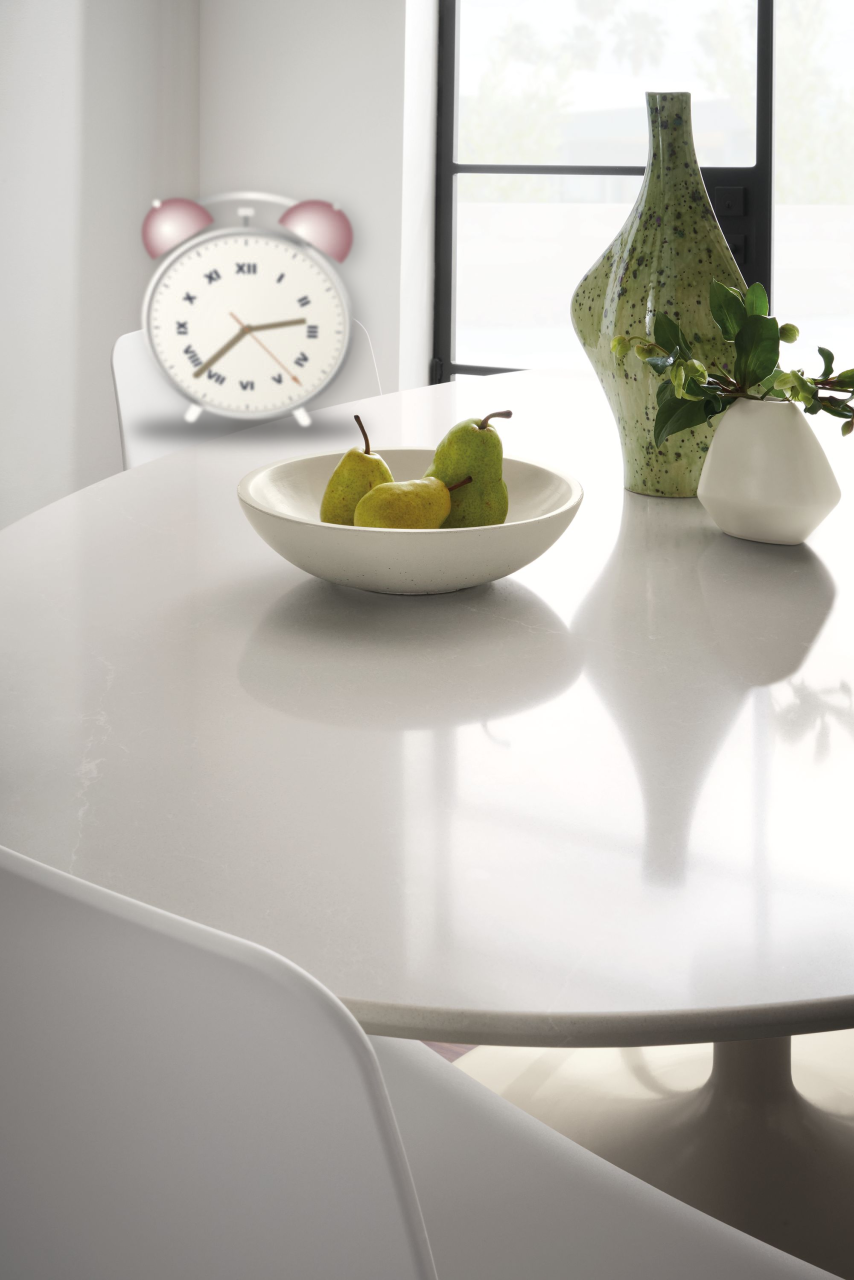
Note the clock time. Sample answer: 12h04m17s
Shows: 2h37m23s
